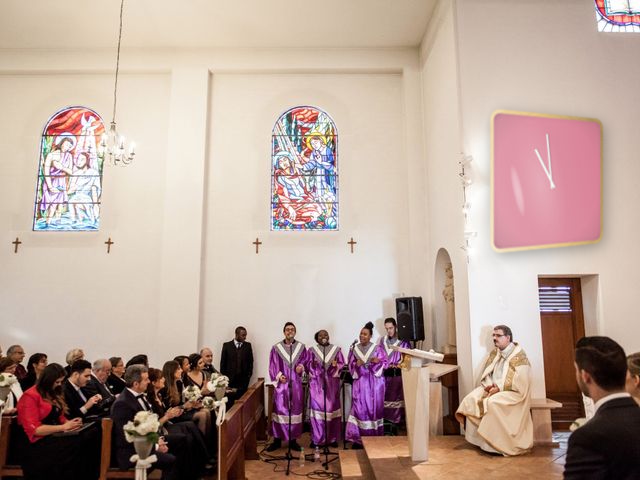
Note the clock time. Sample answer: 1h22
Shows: 10h59
